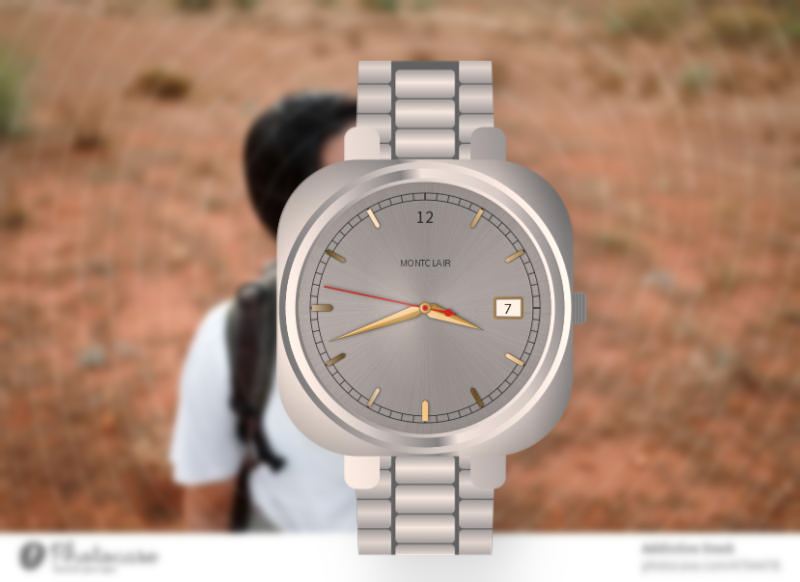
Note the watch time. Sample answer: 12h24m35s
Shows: 3h41m47s
